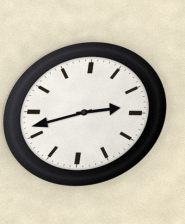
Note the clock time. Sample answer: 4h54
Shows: 2h42
